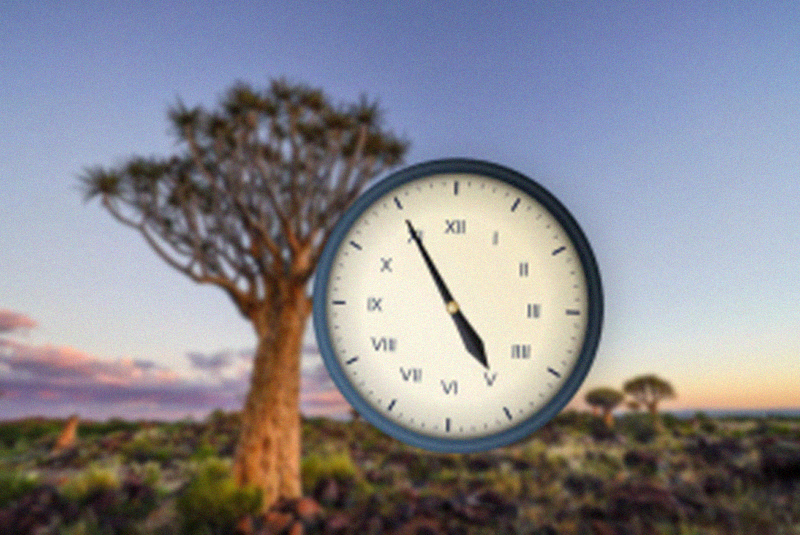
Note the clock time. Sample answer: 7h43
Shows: 4h55
